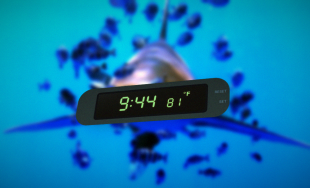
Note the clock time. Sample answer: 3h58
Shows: 9h44
